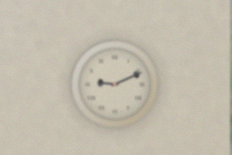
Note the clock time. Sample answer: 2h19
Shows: 9h11
